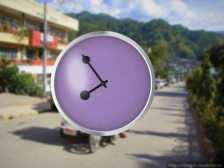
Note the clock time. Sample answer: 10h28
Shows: 7h54
